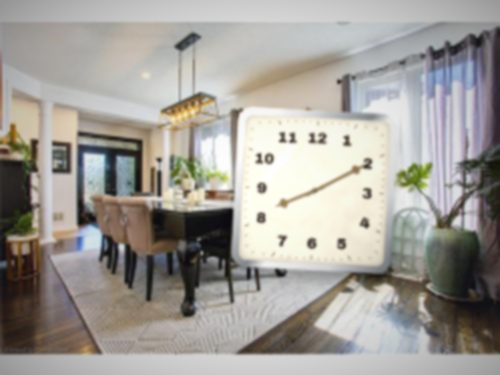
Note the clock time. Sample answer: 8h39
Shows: 8h10
